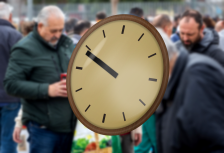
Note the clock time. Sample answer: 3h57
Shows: 9h49
